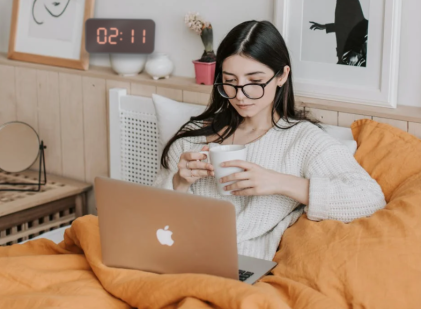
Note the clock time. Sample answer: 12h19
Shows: 2h11
